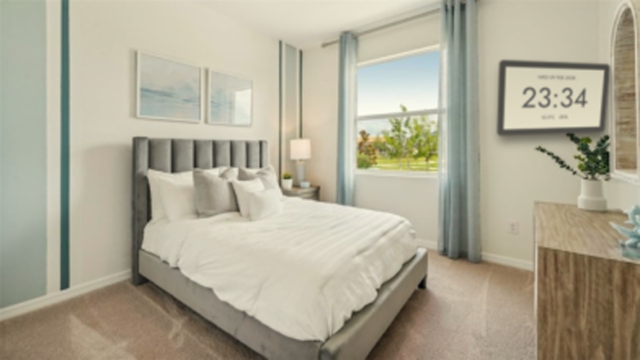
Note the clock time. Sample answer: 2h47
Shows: 23h34
